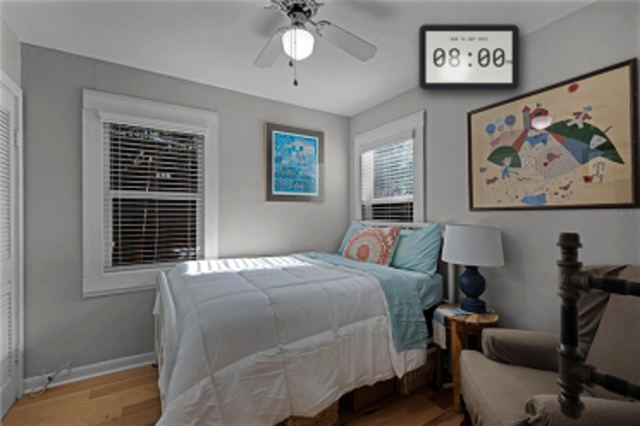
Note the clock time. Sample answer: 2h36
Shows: 8h00
